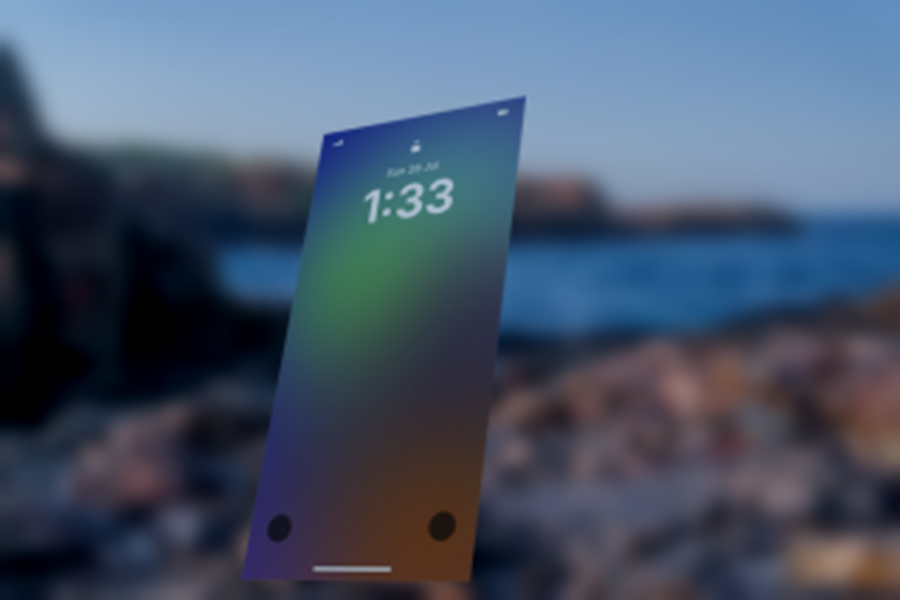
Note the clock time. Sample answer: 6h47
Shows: 1h33
